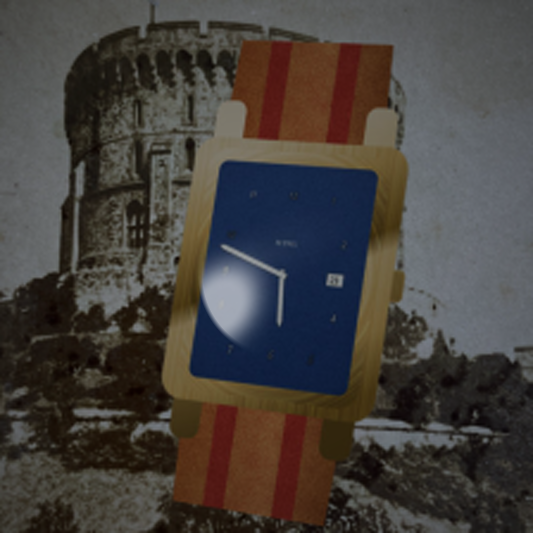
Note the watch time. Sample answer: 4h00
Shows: 5h48
